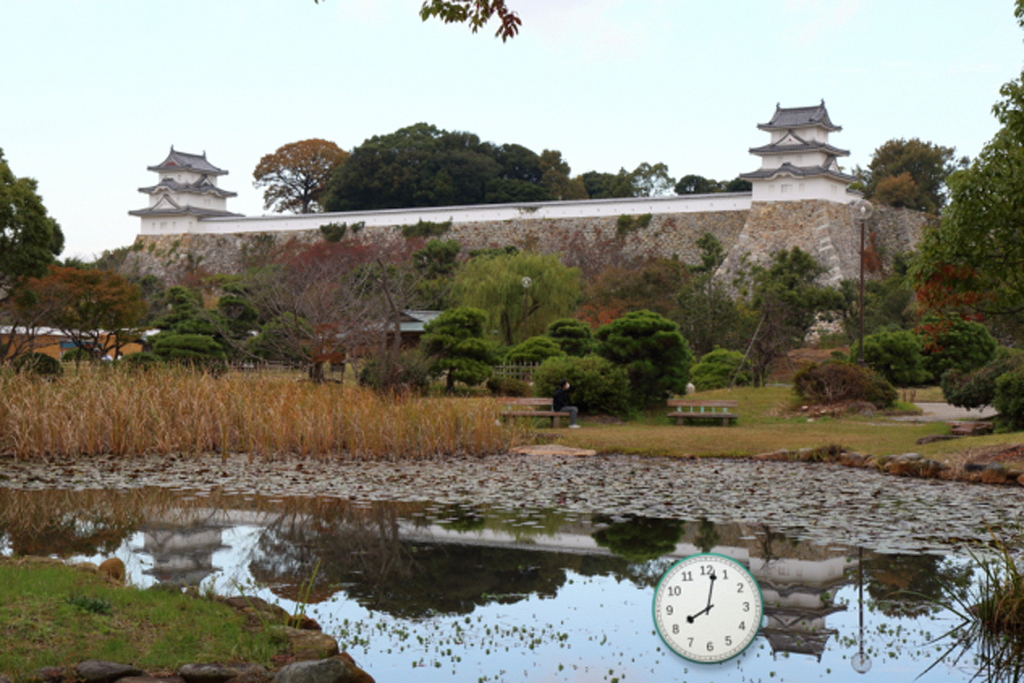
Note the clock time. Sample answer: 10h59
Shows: 8h02
